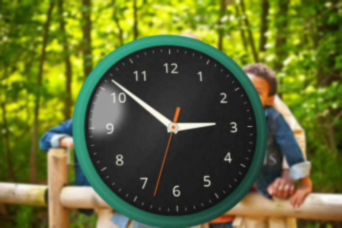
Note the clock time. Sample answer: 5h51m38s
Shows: 2h51m33s
